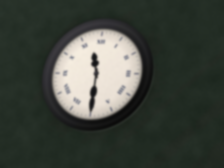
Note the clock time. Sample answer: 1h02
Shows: 11h30
